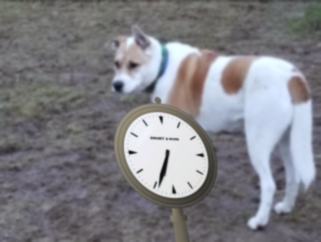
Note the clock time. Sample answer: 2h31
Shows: 6h34
